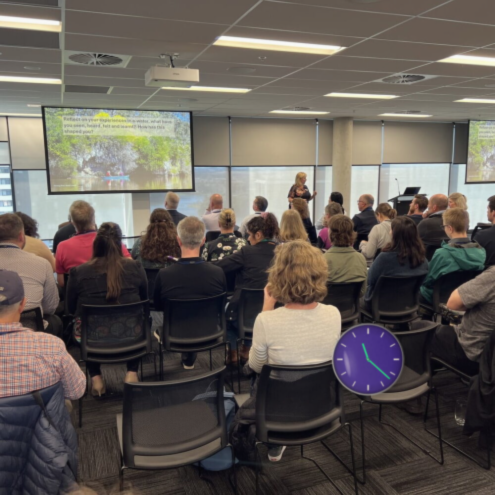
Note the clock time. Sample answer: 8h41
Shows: 11h22
